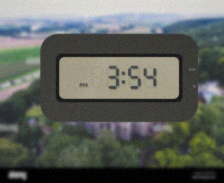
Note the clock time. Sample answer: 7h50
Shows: 3h54
